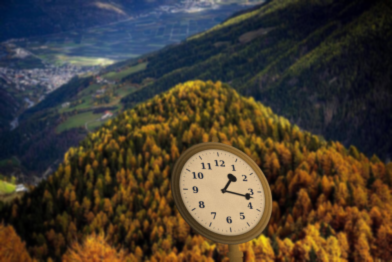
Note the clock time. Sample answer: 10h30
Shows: 1h17
